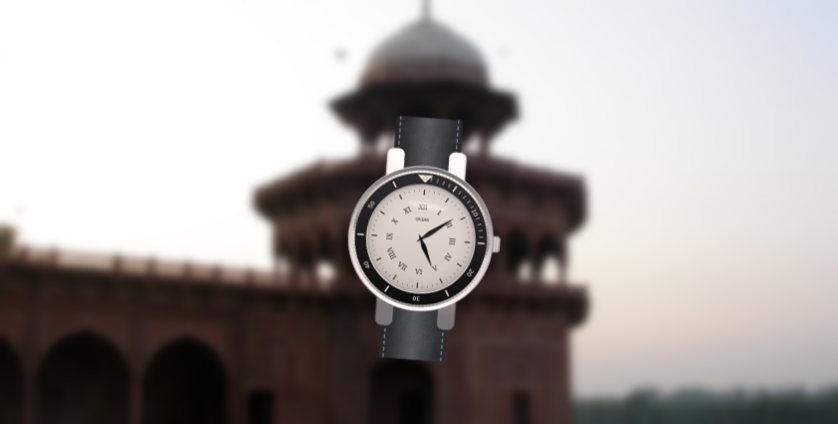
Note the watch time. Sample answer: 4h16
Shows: 5h09
